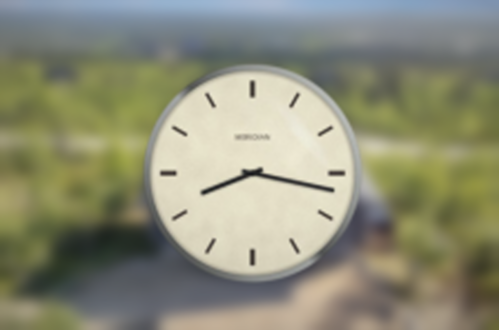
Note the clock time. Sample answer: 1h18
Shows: 8h17
